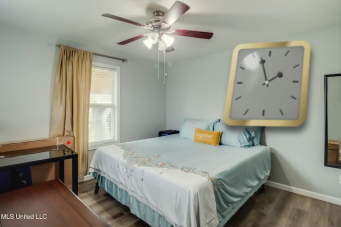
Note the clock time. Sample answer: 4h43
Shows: 1h57
